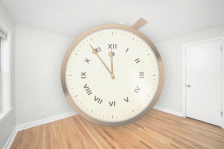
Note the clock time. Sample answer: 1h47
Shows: 11h54
